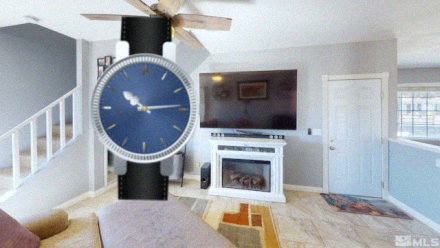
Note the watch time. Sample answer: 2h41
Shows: 10h14
